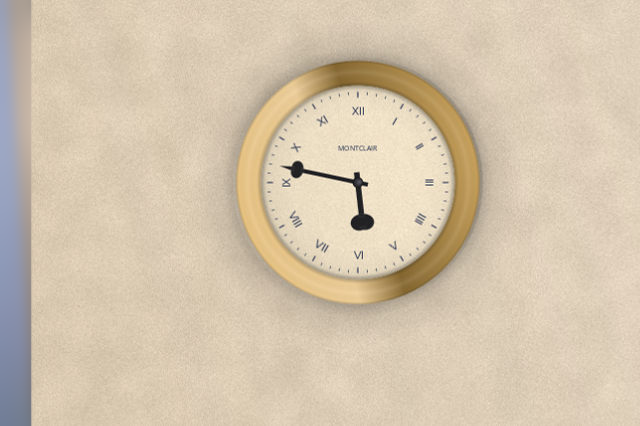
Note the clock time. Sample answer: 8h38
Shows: 5h47
